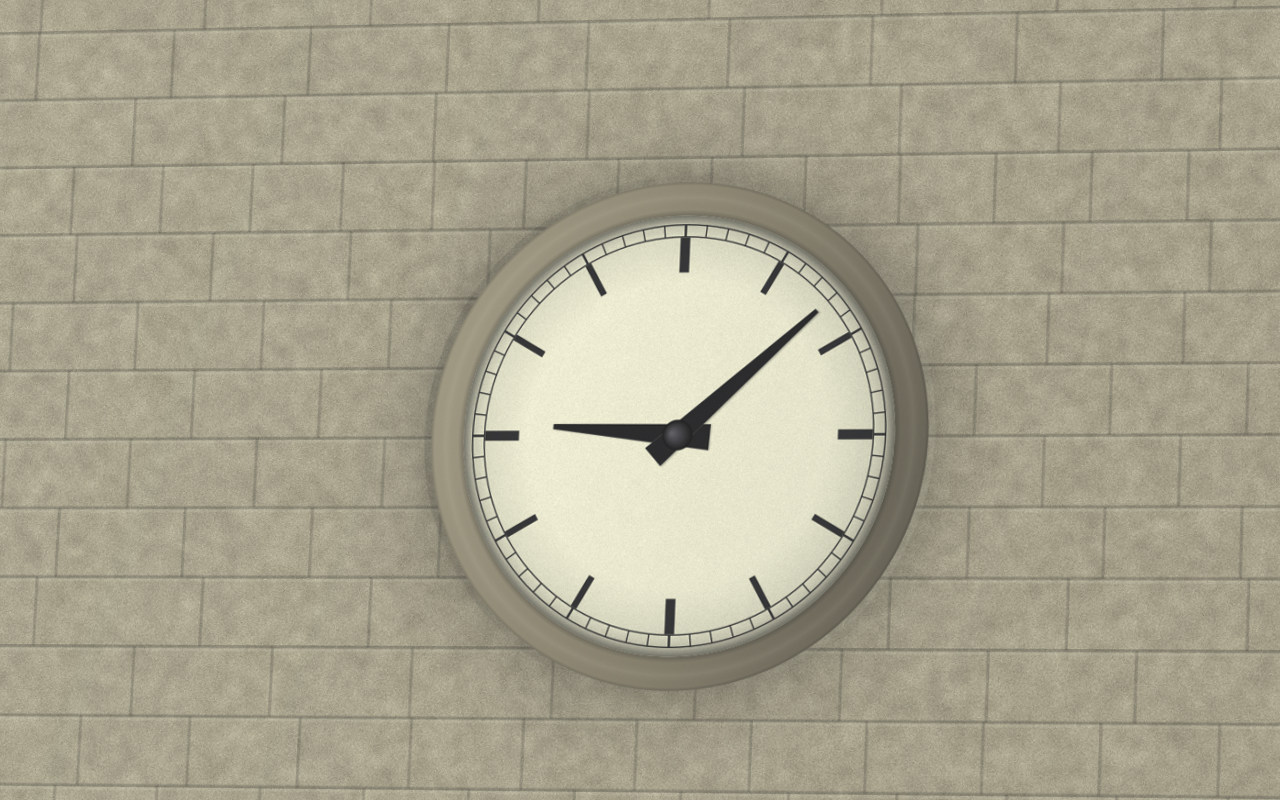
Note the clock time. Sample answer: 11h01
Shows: 9h08
